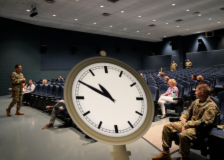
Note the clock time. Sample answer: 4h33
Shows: 10h50
